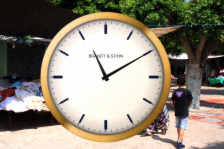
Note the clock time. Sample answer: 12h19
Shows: 11h10
